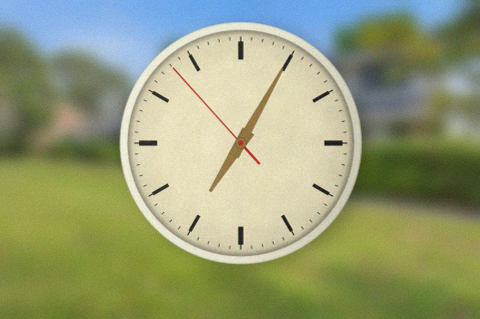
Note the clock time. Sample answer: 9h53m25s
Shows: 7h04m53s
